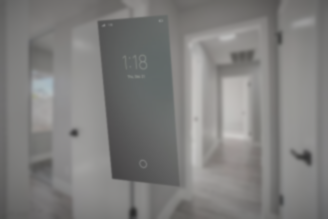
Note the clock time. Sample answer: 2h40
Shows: 1h18
